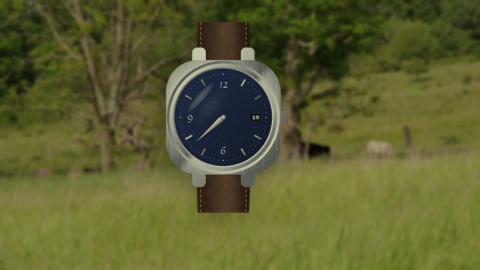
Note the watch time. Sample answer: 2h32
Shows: 7h38
